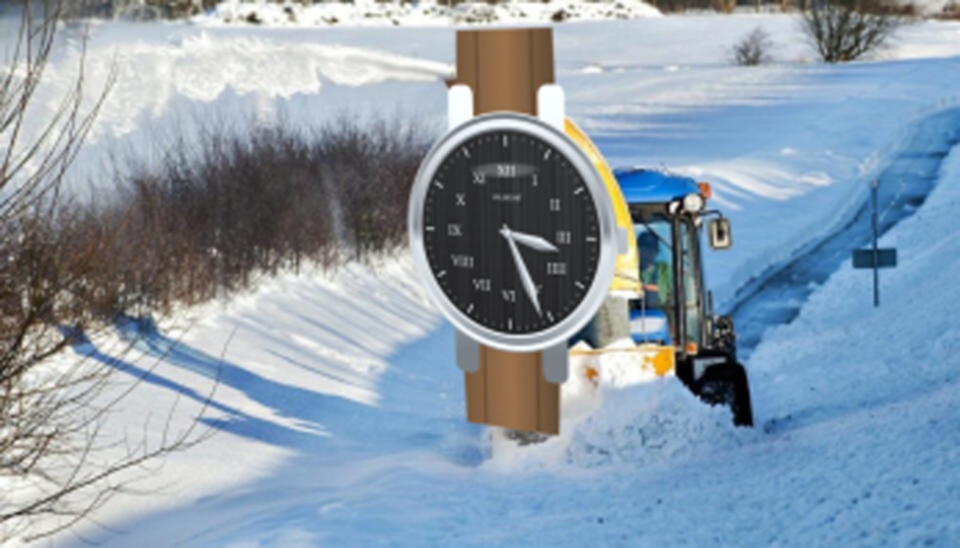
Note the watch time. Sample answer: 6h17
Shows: 3h26
